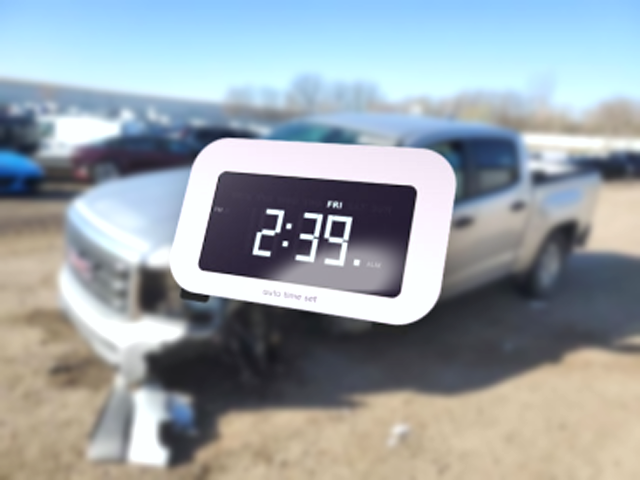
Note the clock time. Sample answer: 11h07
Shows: 2h39
